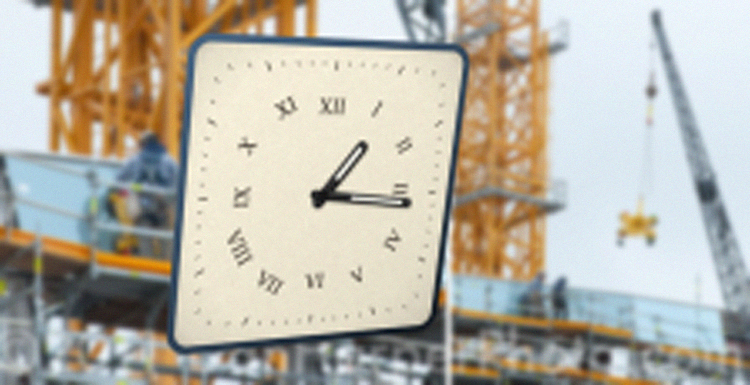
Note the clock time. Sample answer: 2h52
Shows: 1h16
